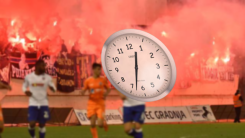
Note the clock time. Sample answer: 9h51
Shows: 12h33
